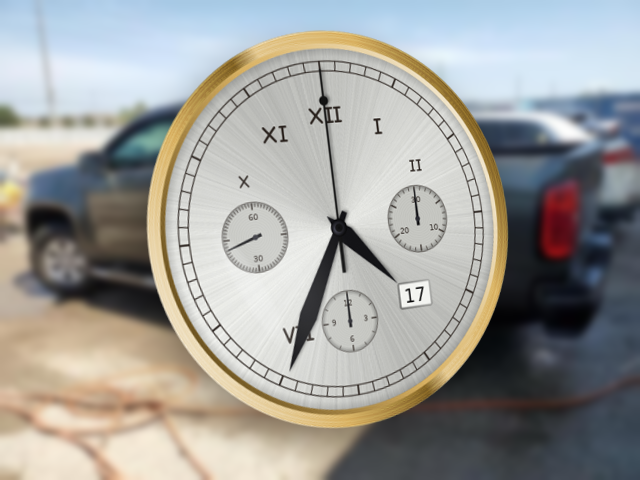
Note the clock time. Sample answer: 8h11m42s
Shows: 4h34m42s
